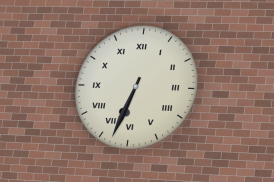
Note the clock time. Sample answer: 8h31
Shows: 6h33
